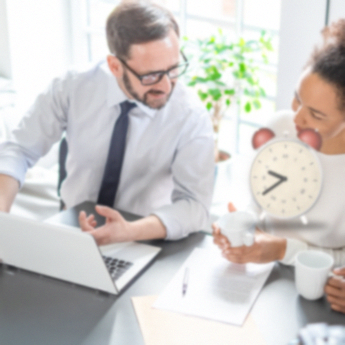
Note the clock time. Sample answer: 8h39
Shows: 9h39
